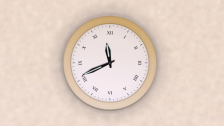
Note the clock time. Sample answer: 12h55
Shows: 11h41
